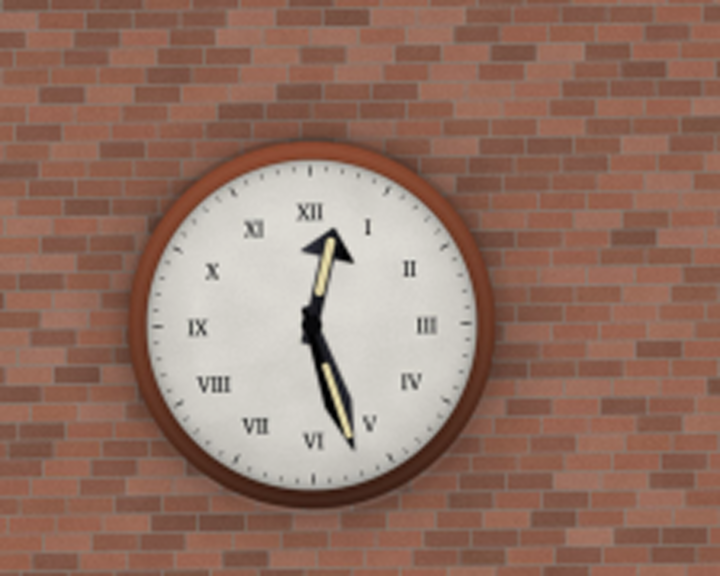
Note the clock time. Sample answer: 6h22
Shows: 12h27
